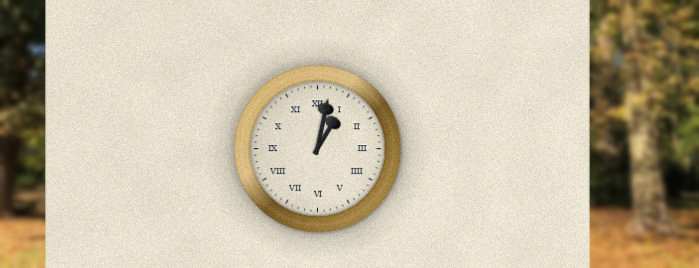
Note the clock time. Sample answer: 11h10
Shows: 1h02
